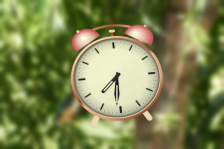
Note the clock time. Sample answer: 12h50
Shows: 7h31
